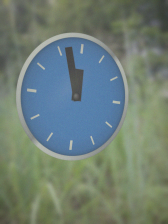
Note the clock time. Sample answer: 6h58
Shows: 11h57
